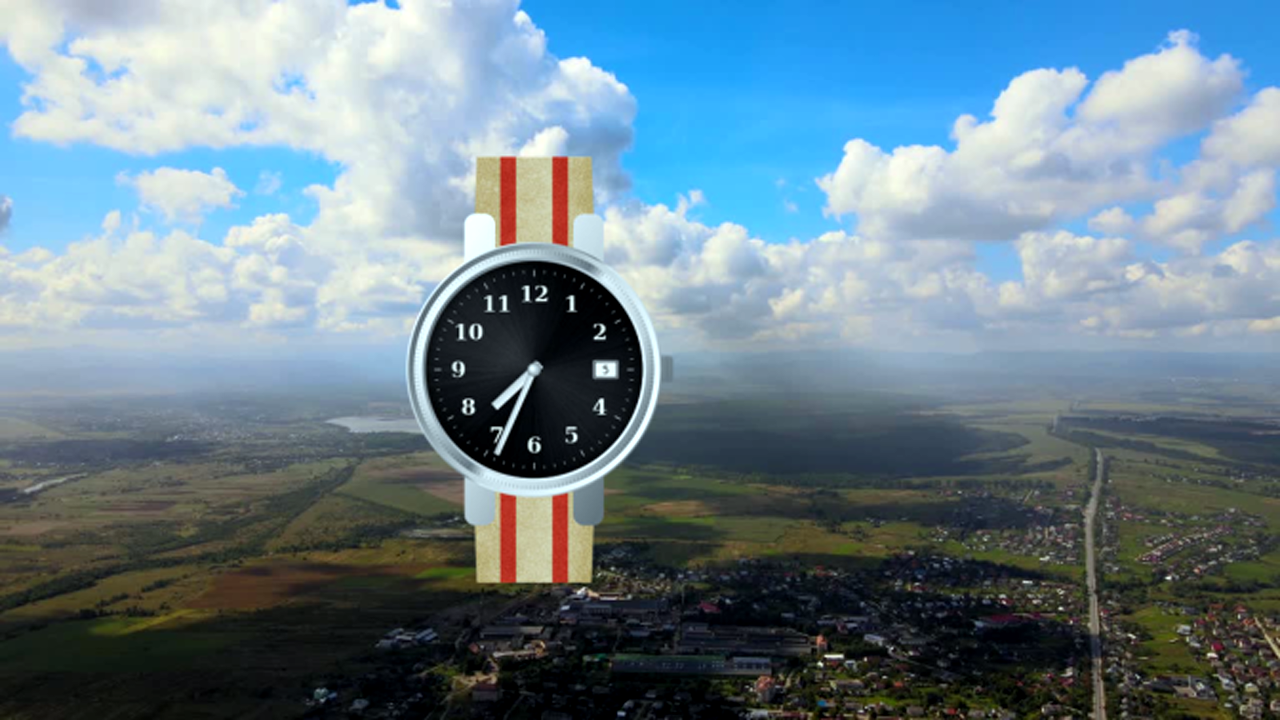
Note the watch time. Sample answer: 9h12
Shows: 7h34
